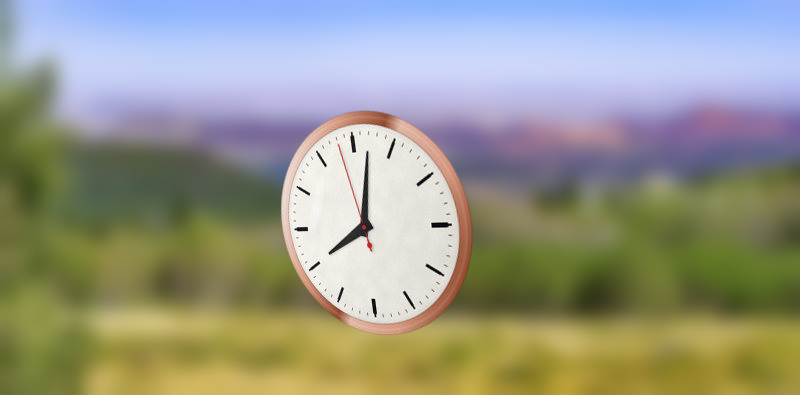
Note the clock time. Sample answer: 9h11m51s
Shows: 8h01m58s
